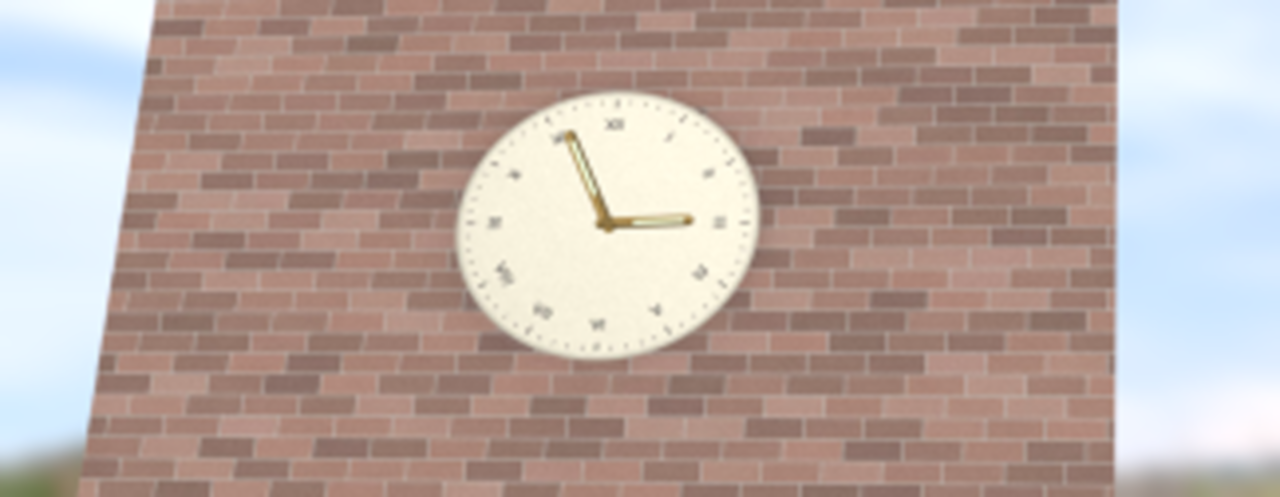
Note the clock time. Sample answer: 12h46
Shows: 2h56
